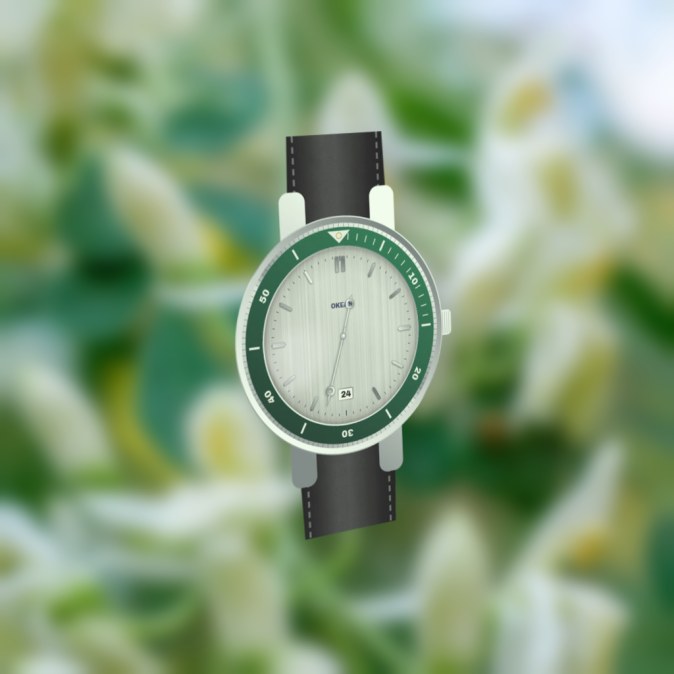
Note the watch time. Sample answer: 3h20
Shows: 12h33
